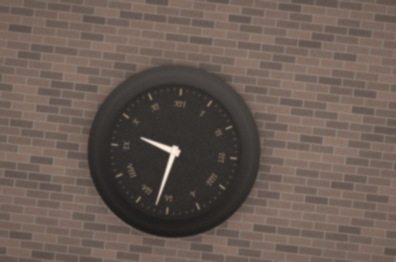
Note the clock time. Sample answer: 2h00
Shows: 9h32
